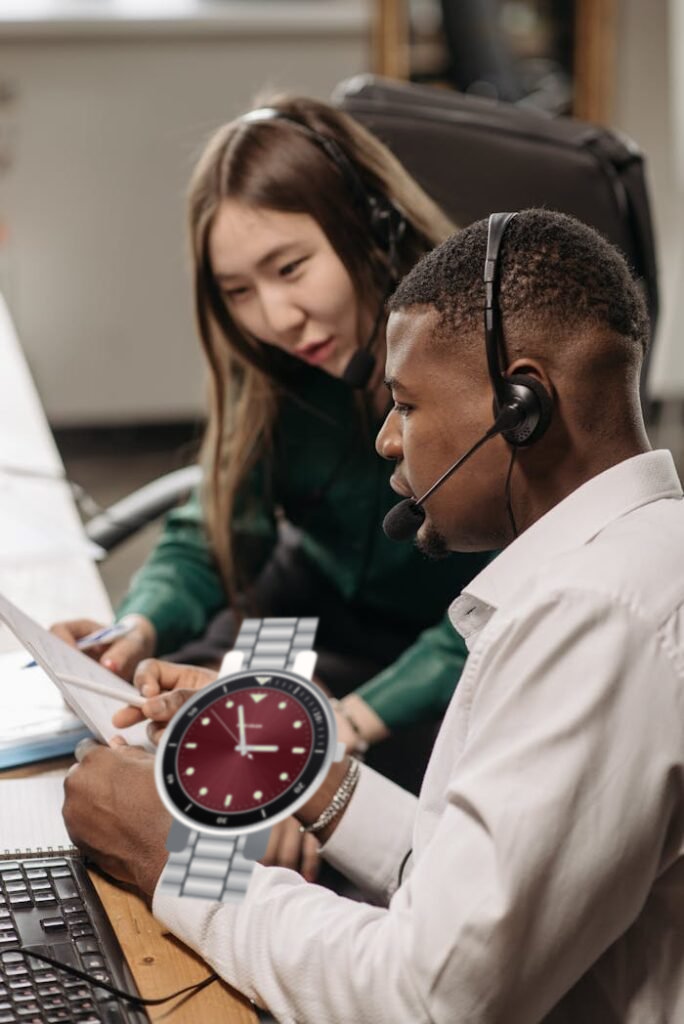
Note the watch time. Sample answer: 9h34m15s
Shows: 2h56m52s
